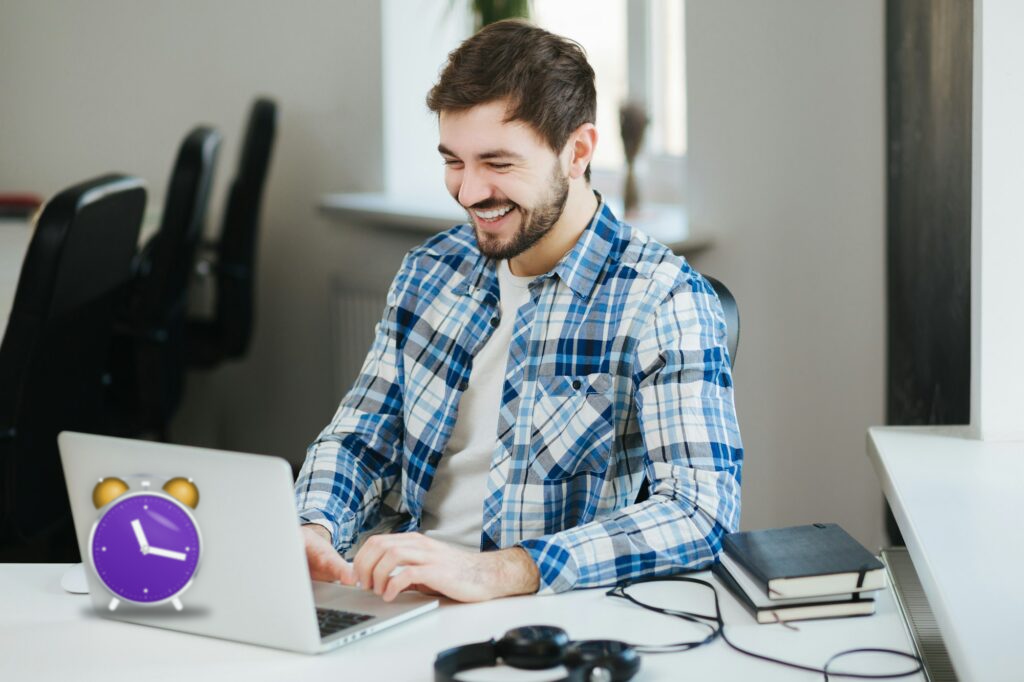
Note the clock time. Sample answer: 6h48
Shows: 11h17
